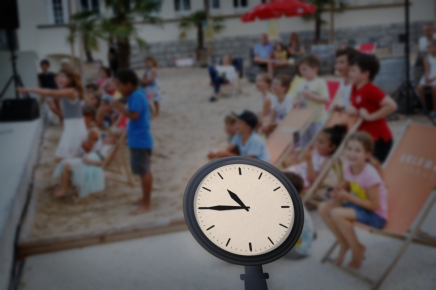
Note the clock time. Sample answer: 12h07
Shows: 10h45
